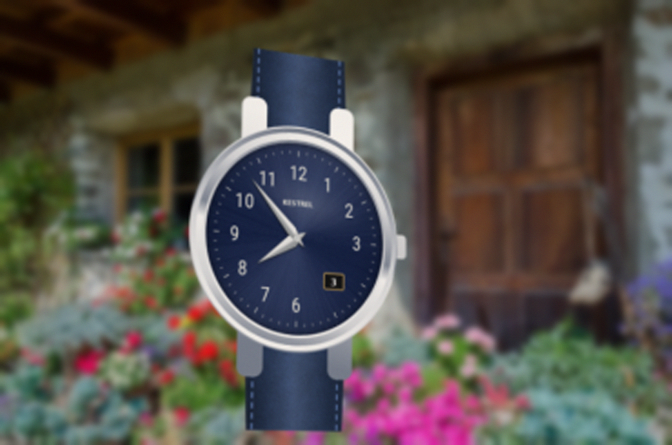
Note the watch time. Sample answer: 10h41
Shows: 7h53
